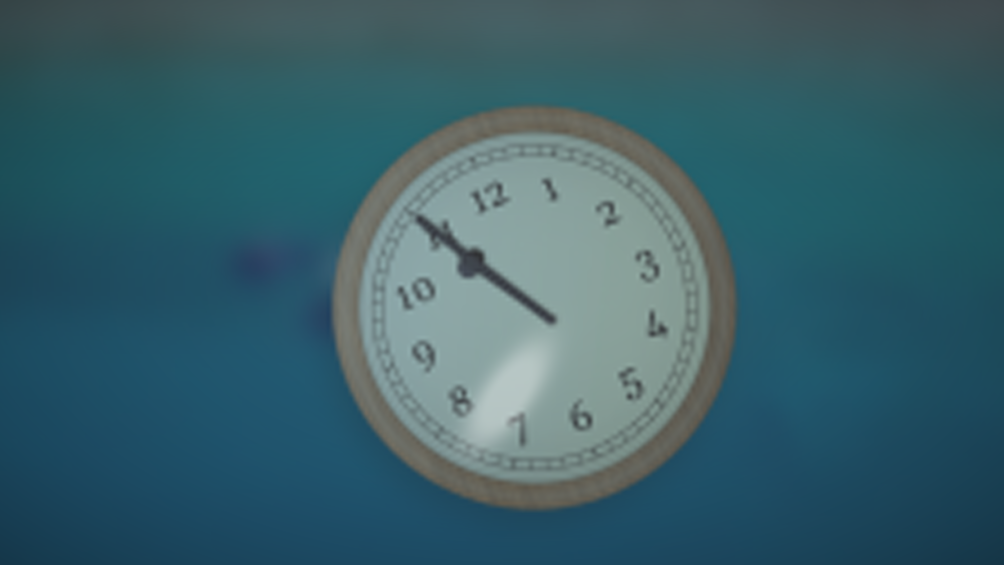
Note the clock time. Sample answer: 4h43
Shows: 10h55
